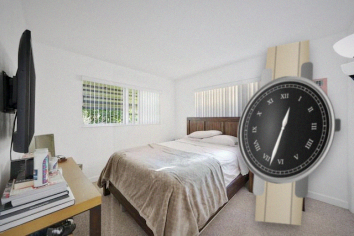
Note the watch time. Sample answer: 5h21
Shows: 12h33
